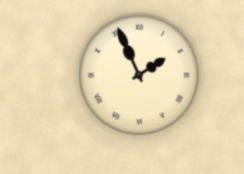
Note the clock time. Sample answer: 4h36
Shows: 1h56
